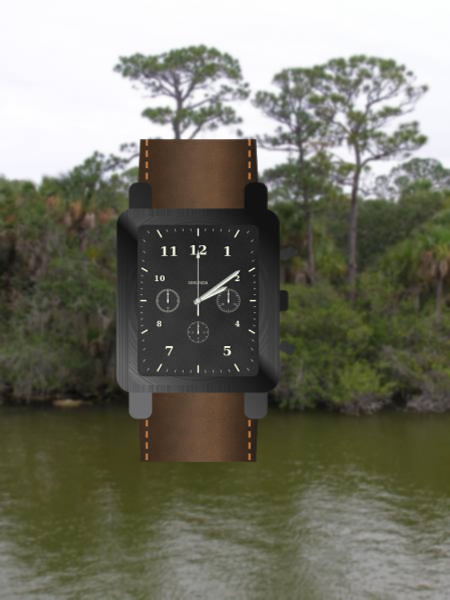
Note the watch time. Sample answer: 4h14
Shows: 2h09
